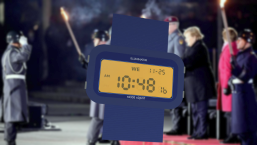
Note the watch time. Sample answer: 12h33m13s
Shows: 10h48m16s
